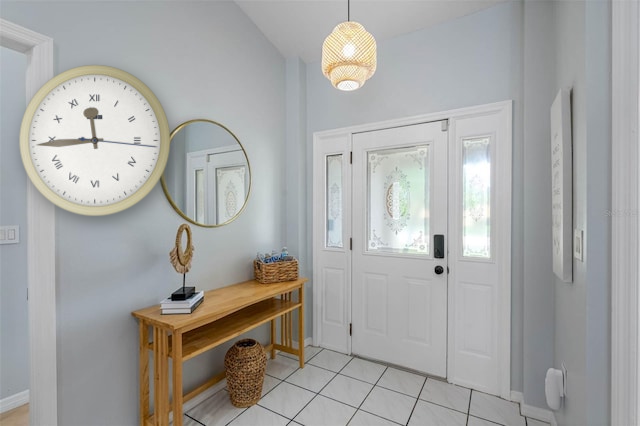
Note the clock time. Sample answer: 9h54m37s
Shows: 11h44m16s
